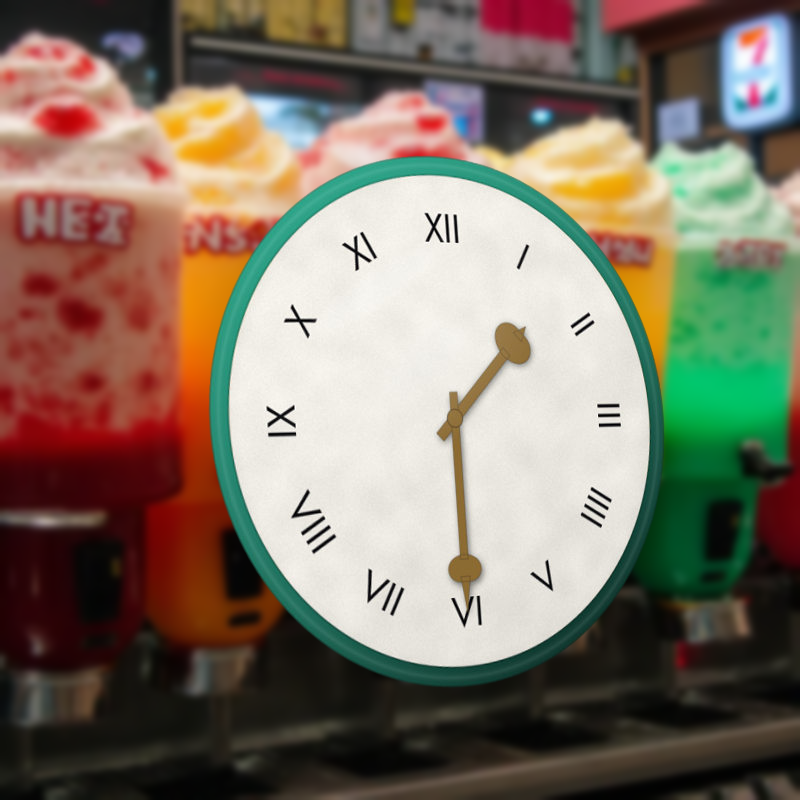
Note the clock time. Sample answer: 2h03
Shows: 1h30
